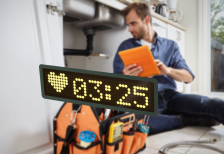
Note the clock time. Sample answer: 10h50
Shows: 3h25
